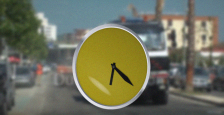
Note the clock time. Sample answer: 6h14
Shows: 6h22
